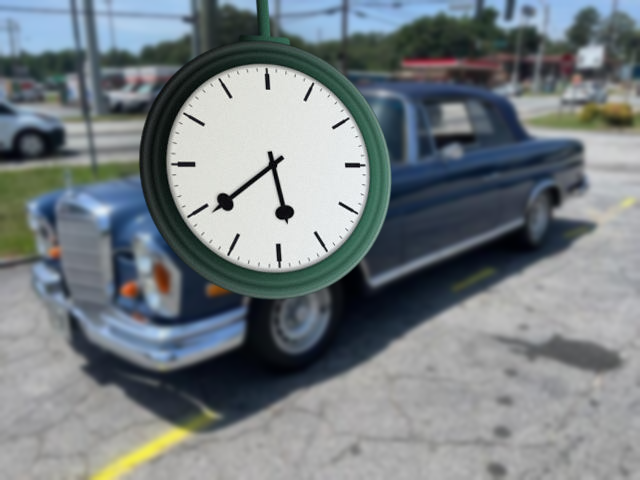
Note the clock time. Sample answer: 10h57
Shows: 5h39
